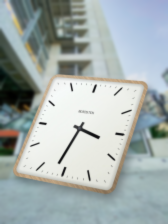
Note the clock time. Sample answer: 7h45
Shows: 3h32
